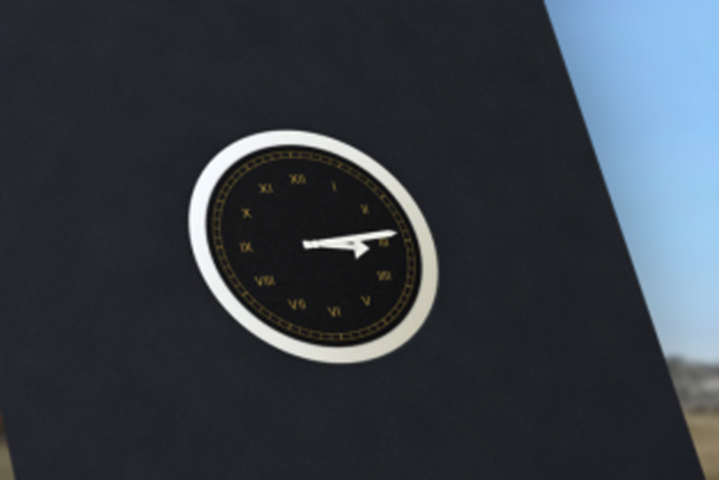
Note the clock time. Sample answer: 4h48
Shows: 3h14
